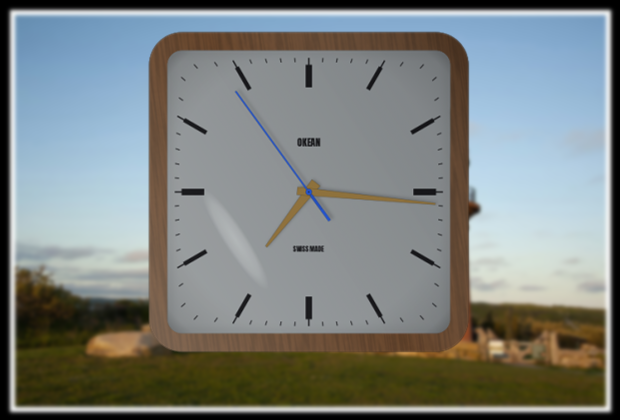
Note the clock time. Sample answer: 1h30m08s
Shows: 7h15m54s
